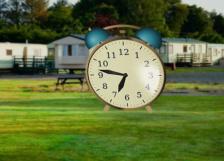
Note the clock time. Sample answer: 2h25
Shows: 6h47
